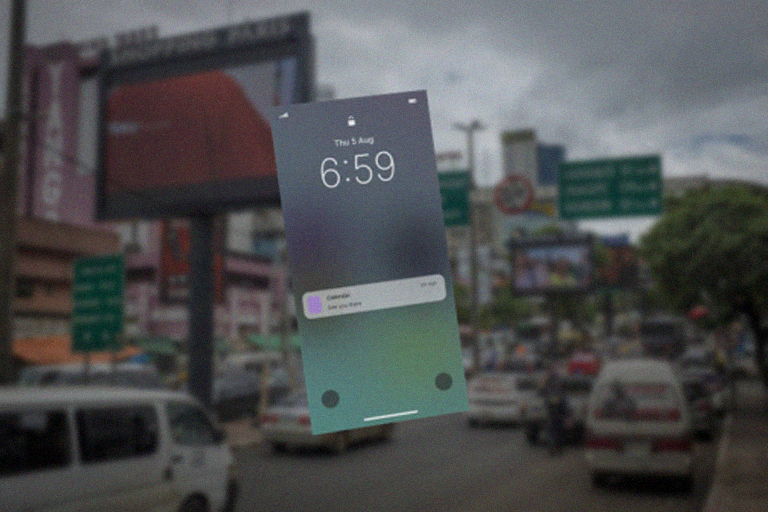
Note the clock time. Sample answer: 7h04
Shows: 6h59
